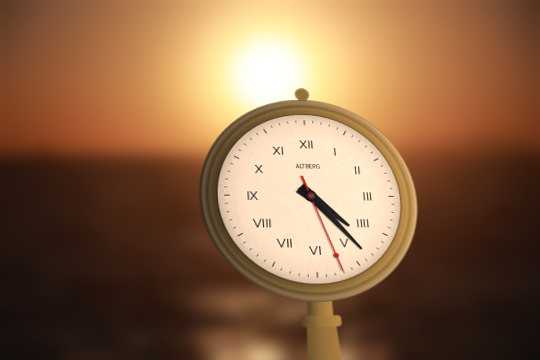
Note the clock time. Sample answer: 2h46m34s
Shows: 4h23m27s
